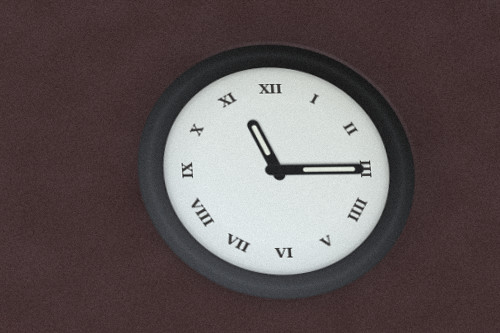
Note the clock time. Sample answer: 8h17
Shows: 11h15
